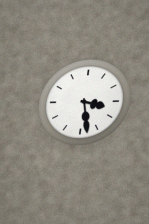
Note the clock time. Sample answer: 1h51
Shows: 3h28
